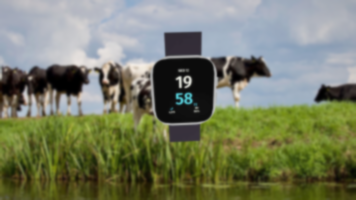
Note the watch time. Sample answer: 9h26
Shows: 19h58
